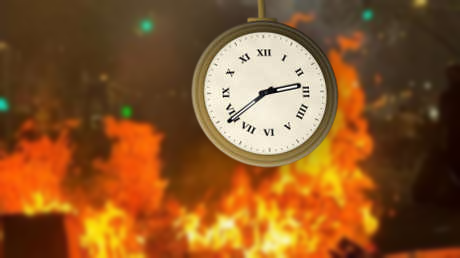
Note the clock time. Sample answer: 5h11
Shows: 2h39
